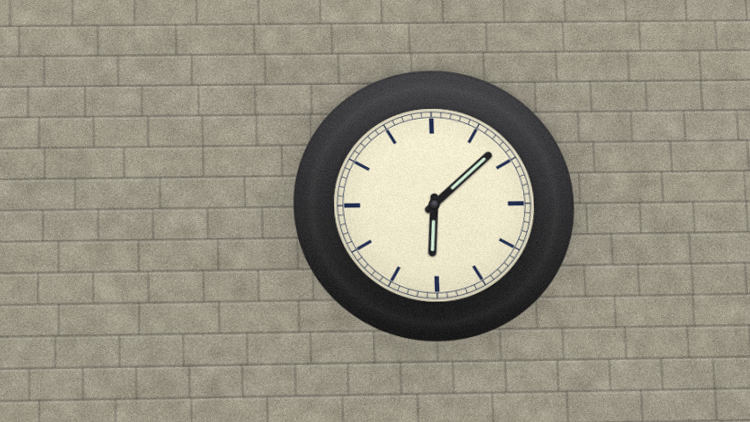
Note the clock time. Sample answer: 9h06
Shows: 6h08
